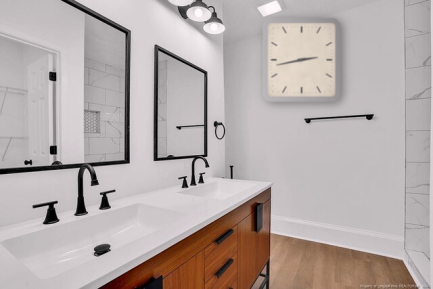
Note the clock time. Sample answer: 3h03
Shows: 2h43
